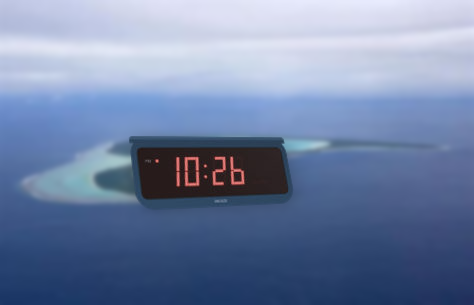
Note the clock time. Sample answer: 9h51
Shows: 10h26
